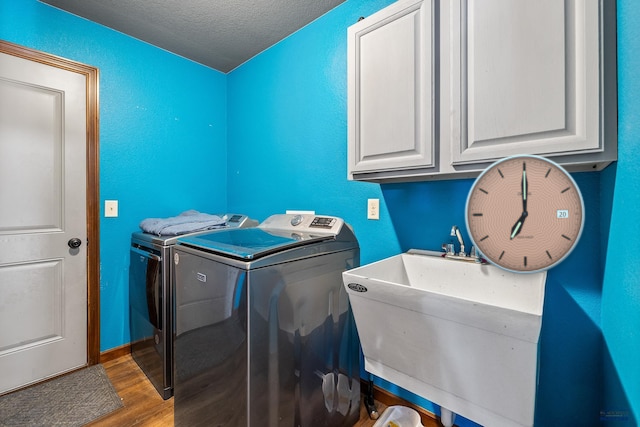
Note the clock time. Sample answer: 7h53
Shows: 7h00
